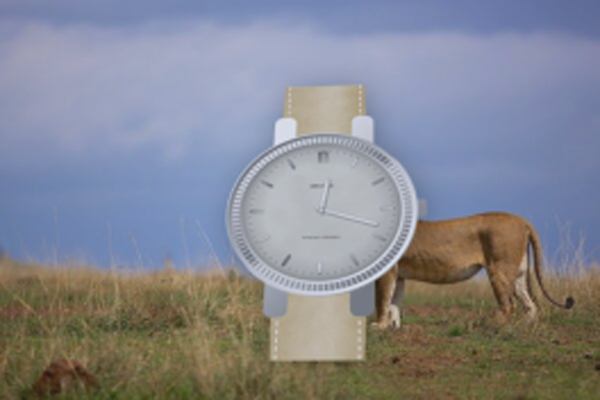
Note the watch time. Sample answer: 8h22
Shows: 12h18
